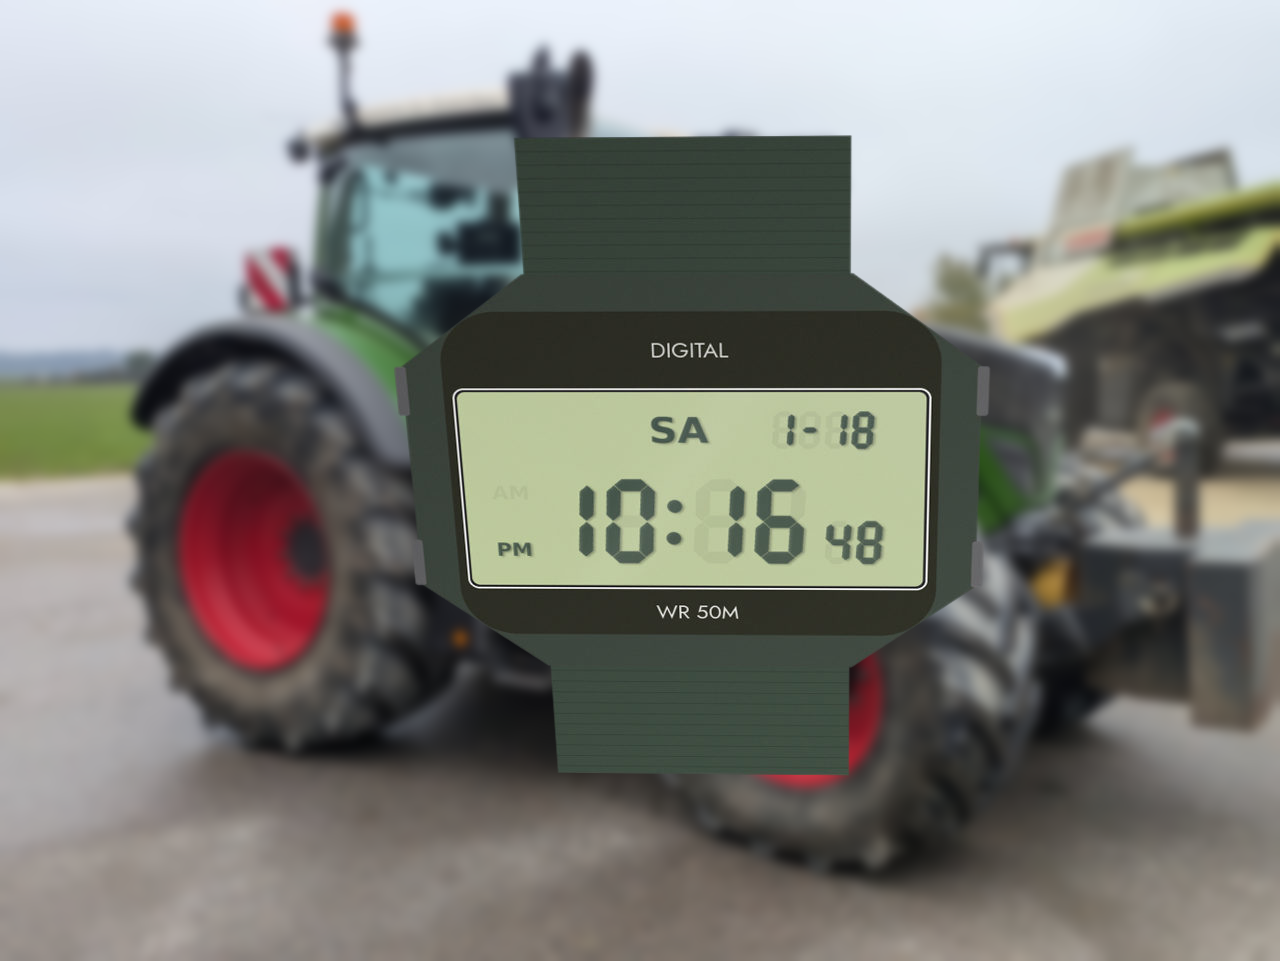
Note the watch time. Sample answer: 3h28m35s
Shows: 10h16m48s
